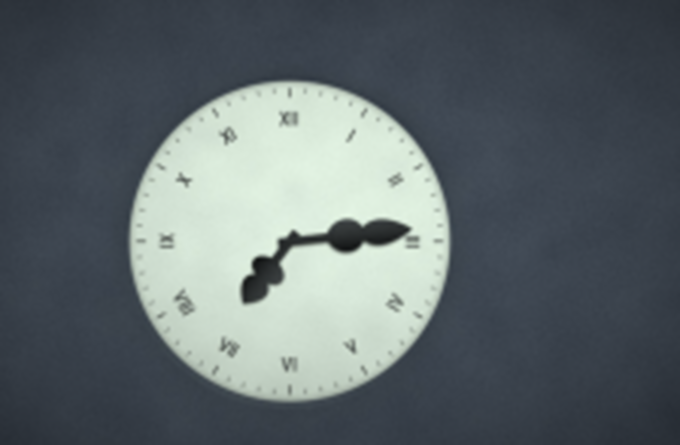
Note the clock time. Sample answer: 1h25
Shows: 7h14
